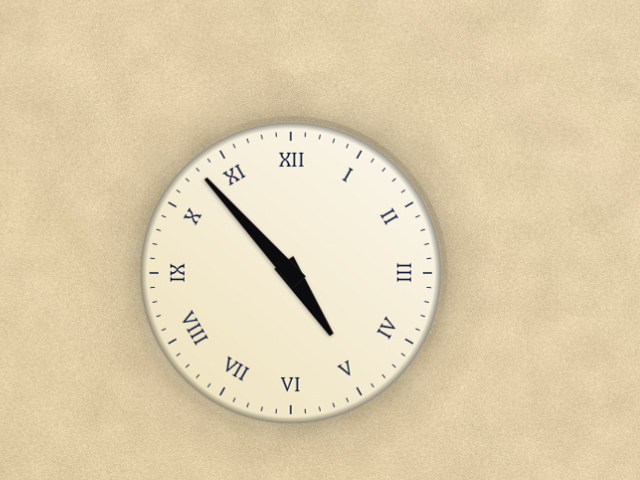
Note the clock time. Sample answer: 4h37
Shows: 4h53
